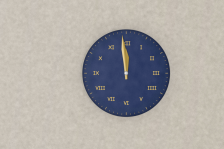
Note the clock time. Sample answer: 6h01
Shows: 11h59
